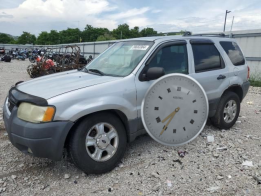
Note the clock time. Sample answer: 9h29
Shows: 7h35
